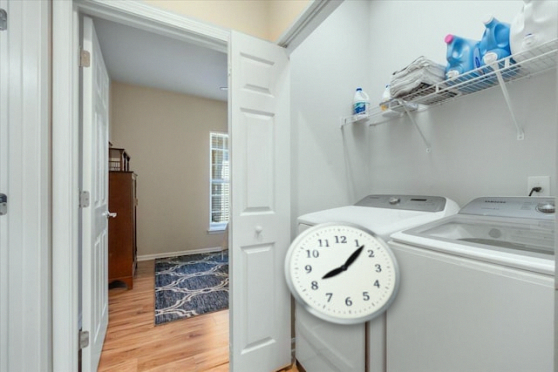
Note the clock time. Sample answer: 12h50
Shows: 8h07
